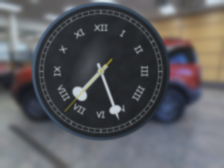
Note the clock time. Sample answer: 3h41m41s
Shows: 7h26m37s
